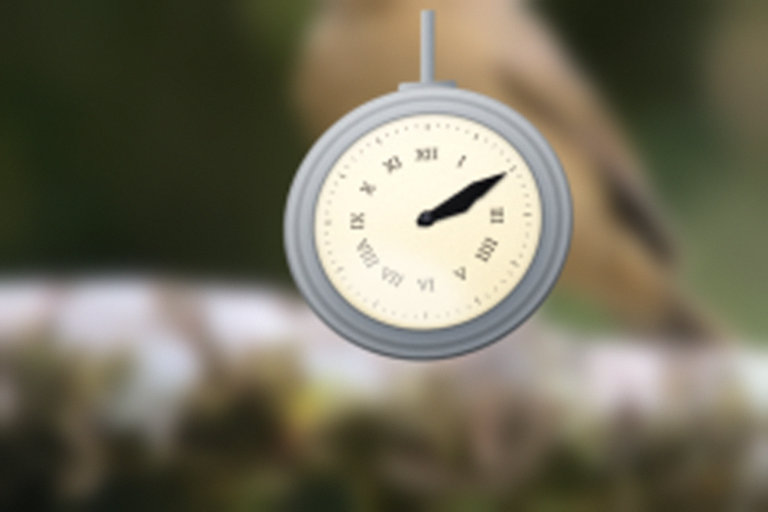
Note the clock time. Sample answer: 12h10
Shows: 2h10
